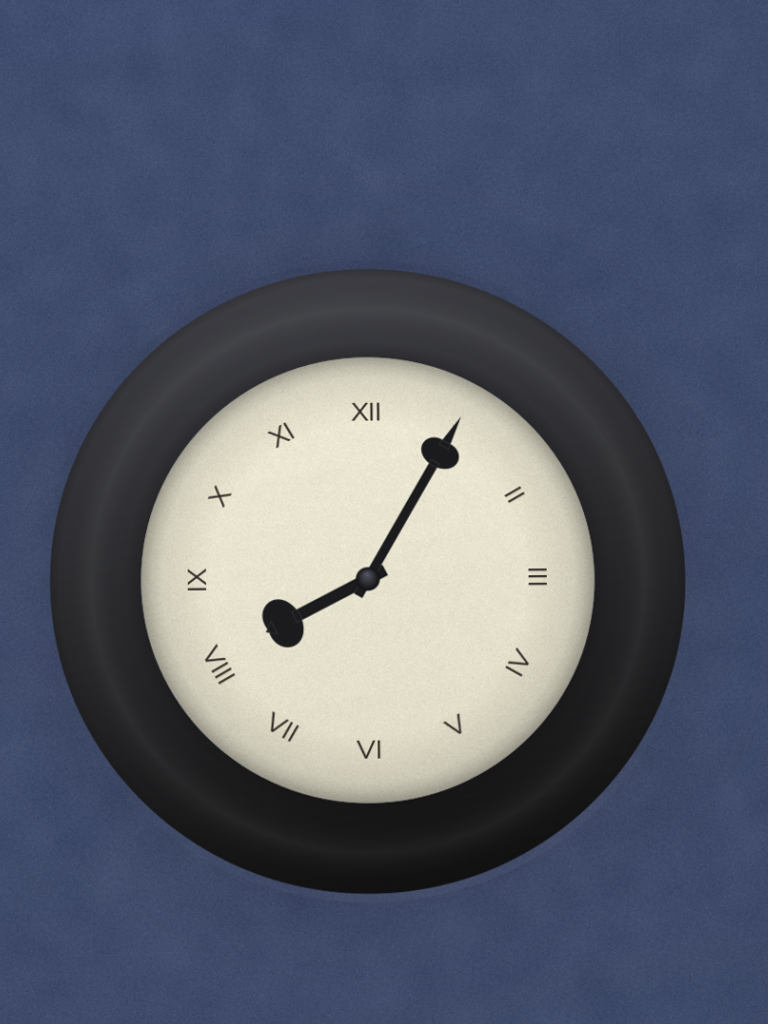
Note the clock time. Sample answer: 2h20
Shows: 8h05
